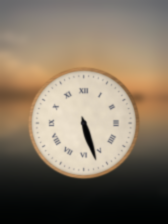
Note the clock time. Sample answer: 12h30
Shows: 5h27
